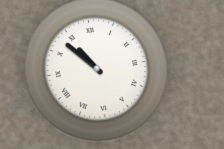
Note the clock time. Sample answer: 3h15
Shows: 10h53
